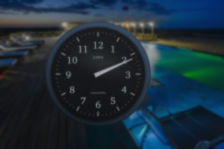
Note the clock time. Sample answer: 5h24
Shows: 2h11
